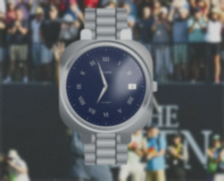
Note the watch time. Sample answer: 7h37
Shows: 6h57
